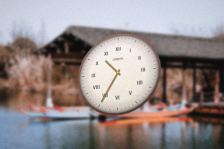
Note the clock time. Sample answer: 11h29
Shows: 10h35
